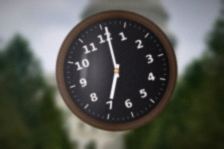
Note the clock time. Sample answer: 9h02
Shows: 7h01
